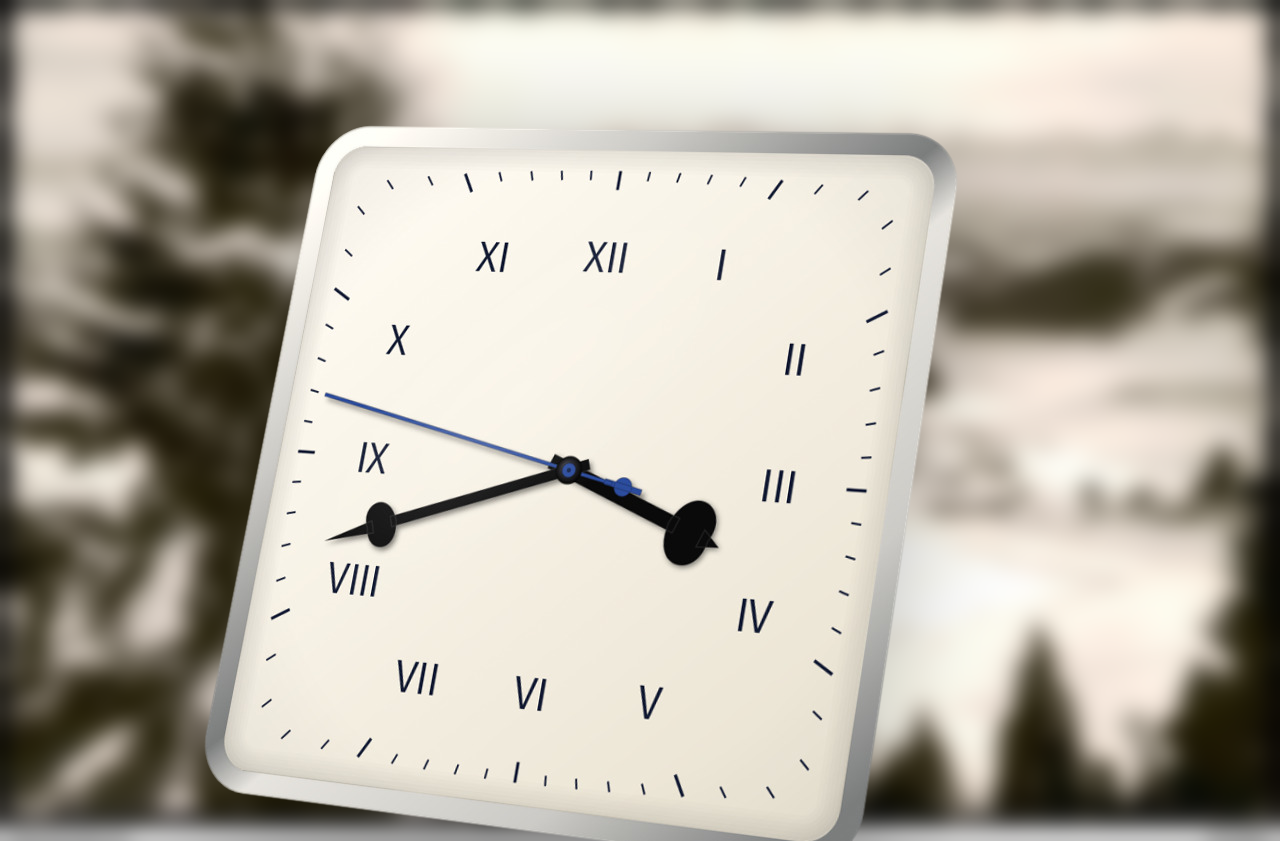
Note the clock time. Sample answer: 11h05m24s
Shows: 3h41m47s
